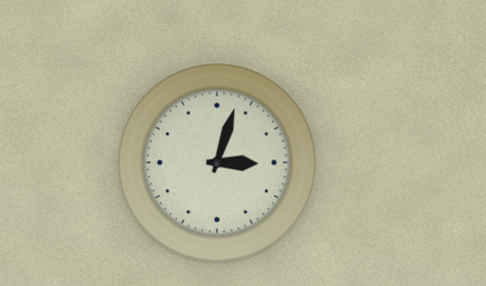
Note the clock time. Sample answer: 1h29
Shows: 3h03
